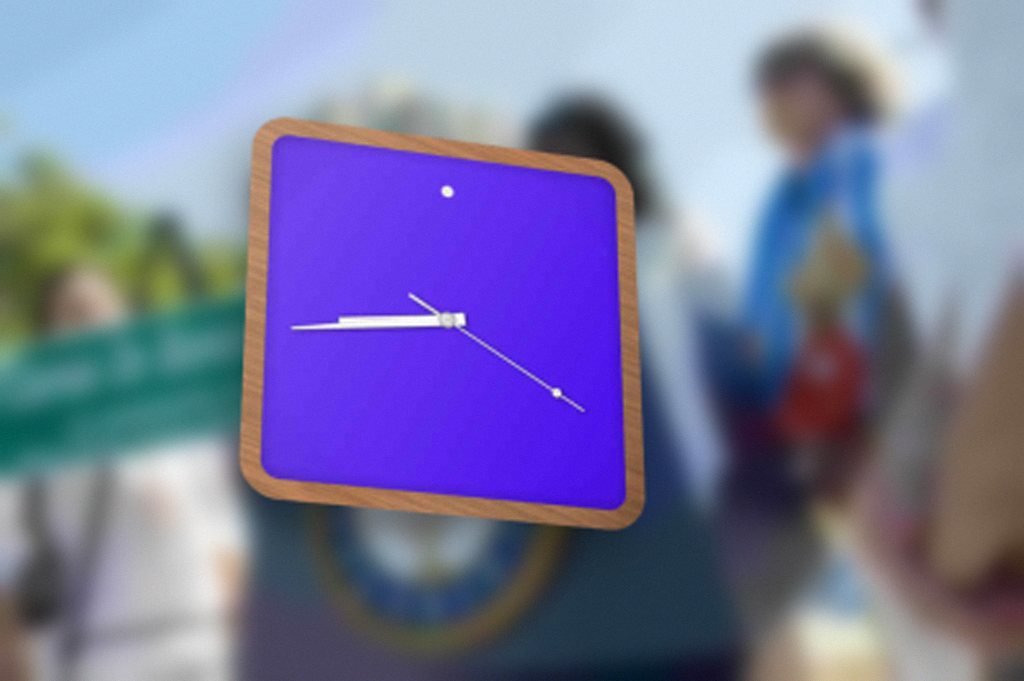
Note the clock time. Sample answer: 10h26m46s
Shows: 8h43m20s
